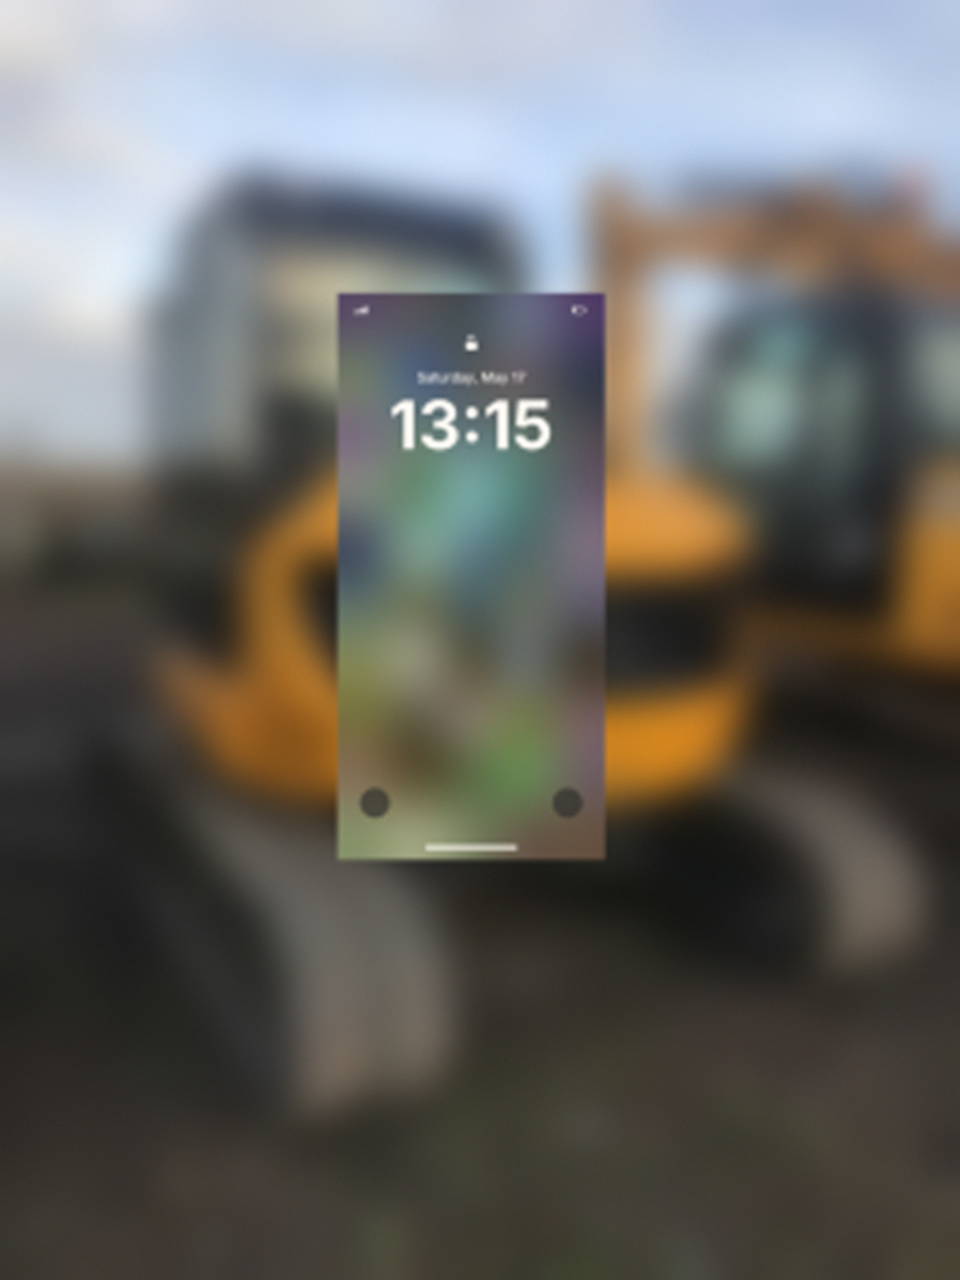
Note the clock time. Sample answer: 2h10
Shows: 13h15
